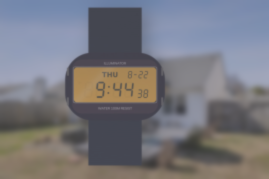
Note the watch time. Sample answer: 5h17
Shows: 9h44
